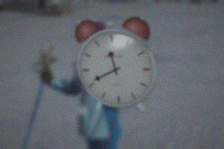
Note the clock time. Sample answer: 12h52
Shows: 11h41
